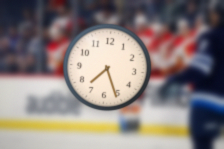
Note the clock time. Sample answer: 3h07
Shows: 7h26
